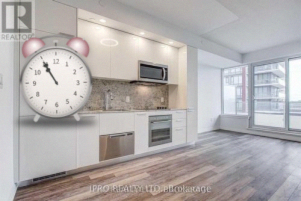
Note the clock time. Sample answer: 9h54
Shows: 10h55
